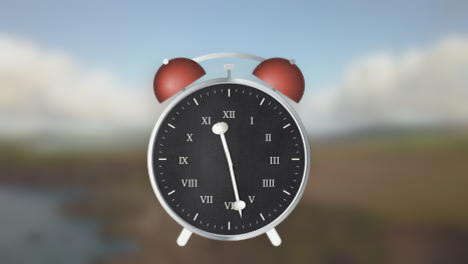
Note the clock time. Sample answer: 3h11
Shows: 11h28
